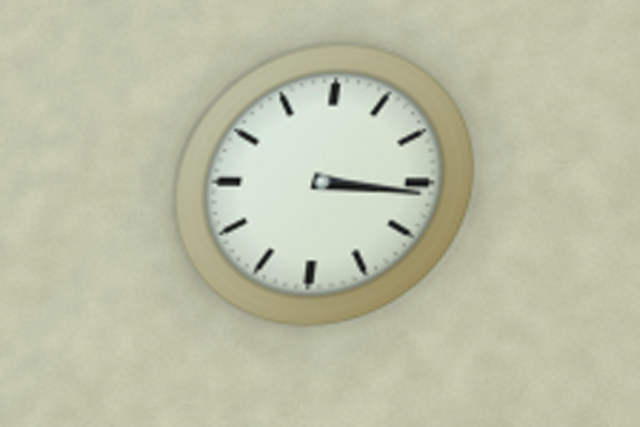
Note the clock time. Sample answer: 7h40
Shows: 3h16
